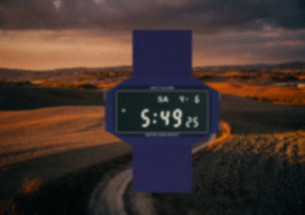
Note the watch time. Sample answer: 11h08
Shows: 5h49
